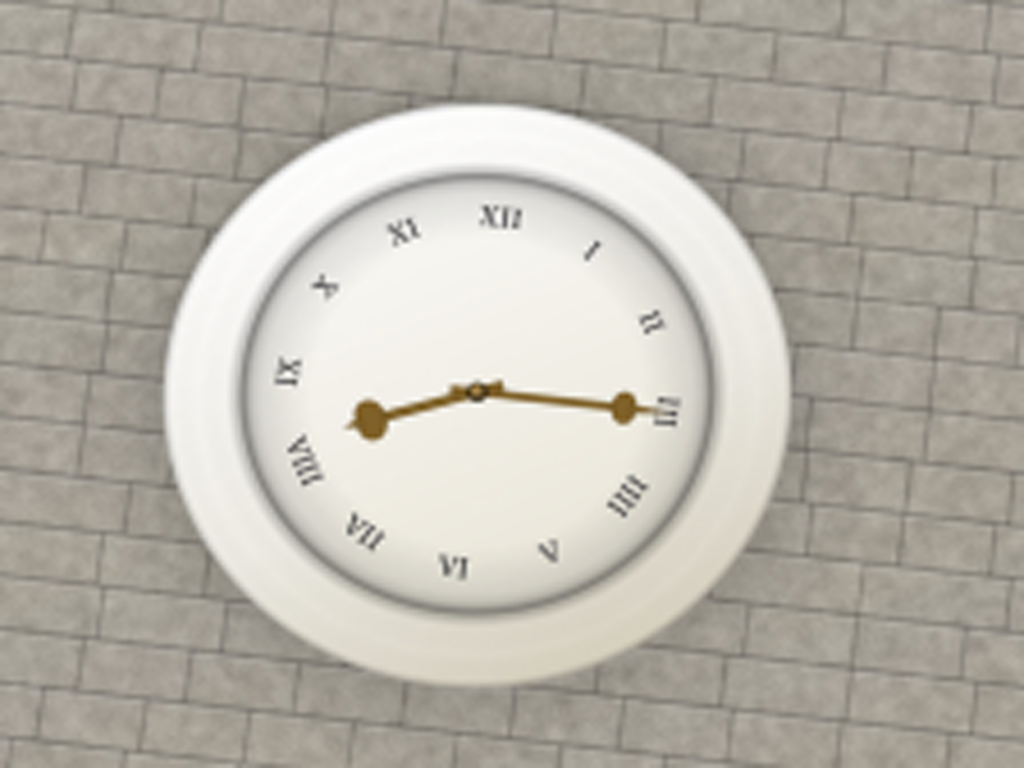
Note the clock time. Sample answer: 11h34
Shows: 8h15
